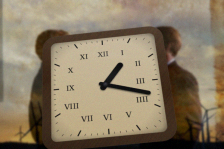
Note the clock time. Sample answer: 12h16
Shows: 1h18
